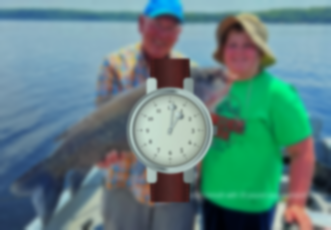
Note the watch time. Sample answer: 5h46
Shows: 1h01
